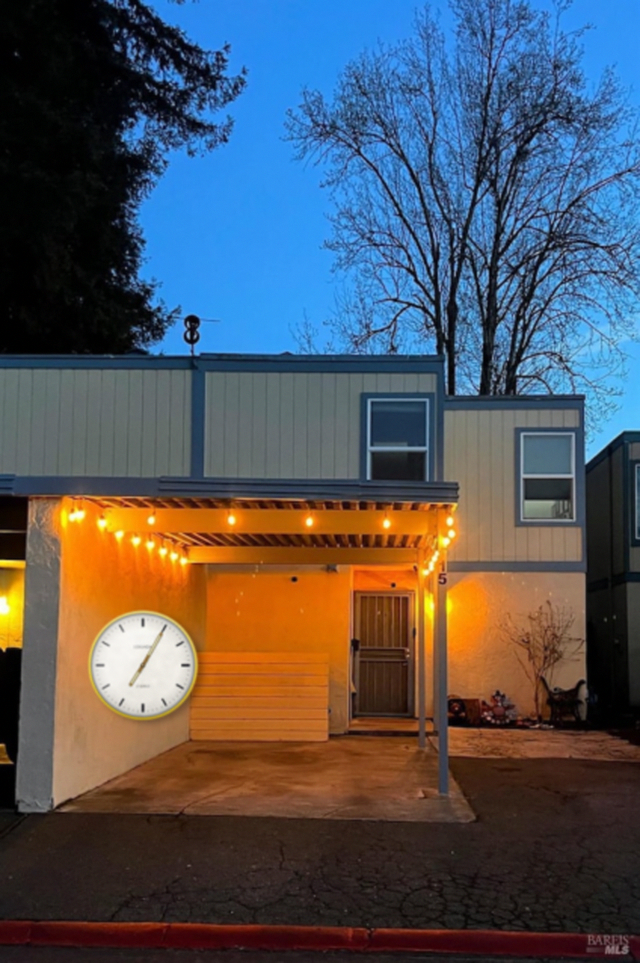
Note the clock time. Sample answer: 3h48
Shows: 7h05
